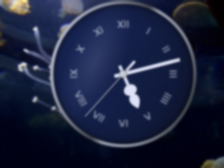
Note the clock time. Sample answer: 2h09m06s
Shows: 5h12m37s
